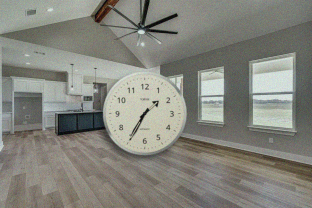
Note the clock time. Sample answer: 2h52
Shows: 1h35
